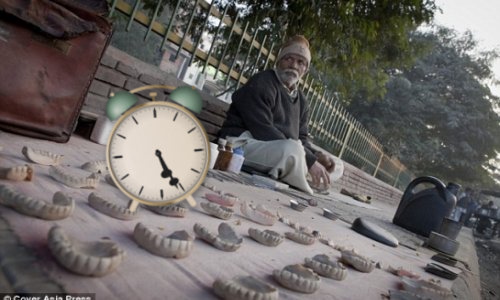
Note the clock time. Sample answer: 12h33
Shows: 5h26
